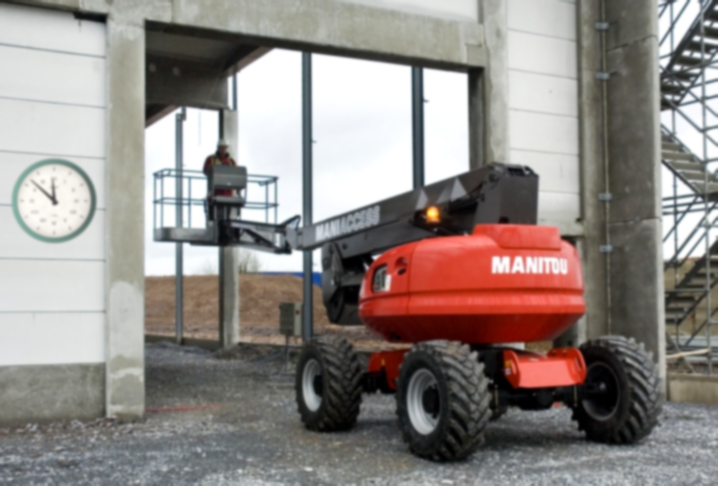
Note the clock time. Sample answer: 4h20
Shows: 11h52
